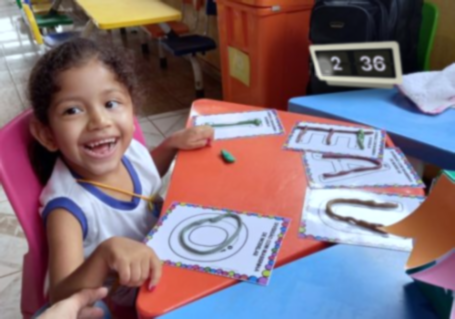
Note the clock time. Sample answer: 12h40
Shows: 2h36
